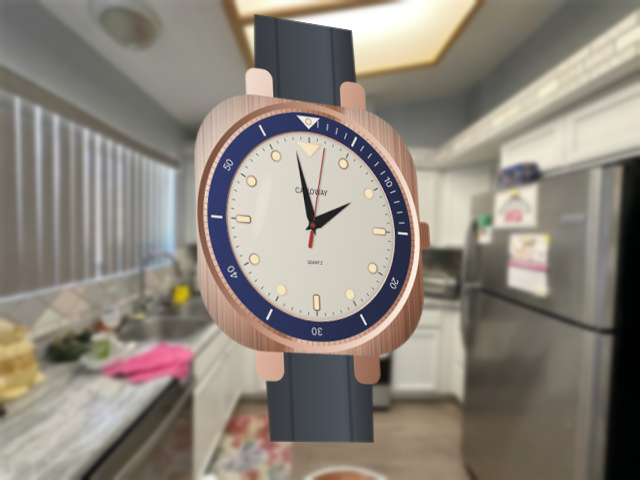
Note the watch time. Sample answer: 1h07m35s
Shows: 1h58m02s
